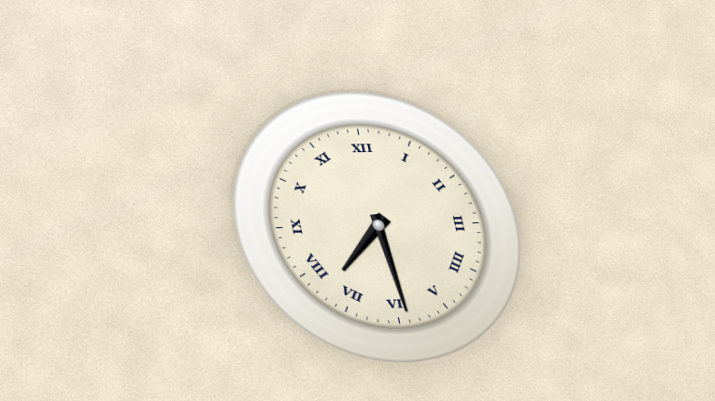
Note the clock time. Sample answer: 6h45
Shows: 7h29
